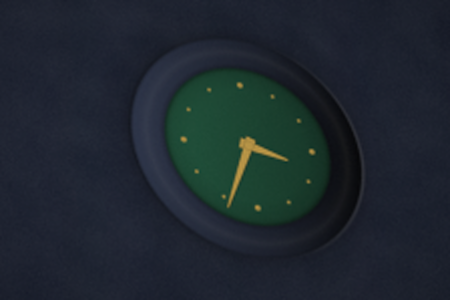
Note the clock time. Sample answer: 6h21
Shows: 3h34
